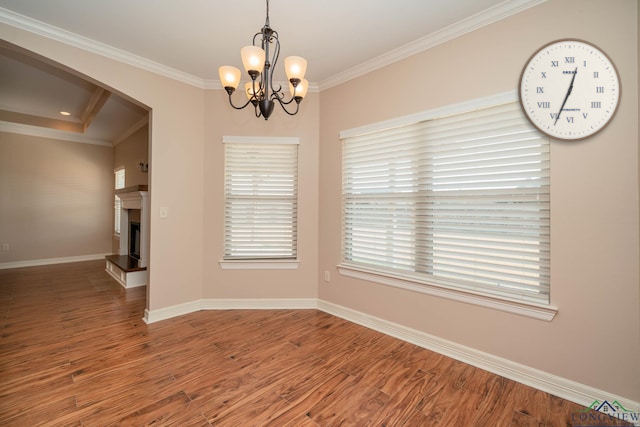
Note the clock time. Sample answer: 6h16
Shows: 12h34
